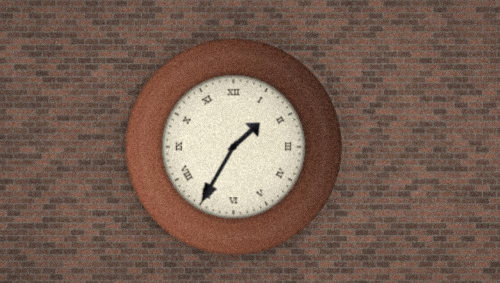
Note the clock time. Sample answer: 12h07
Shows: 1h35
